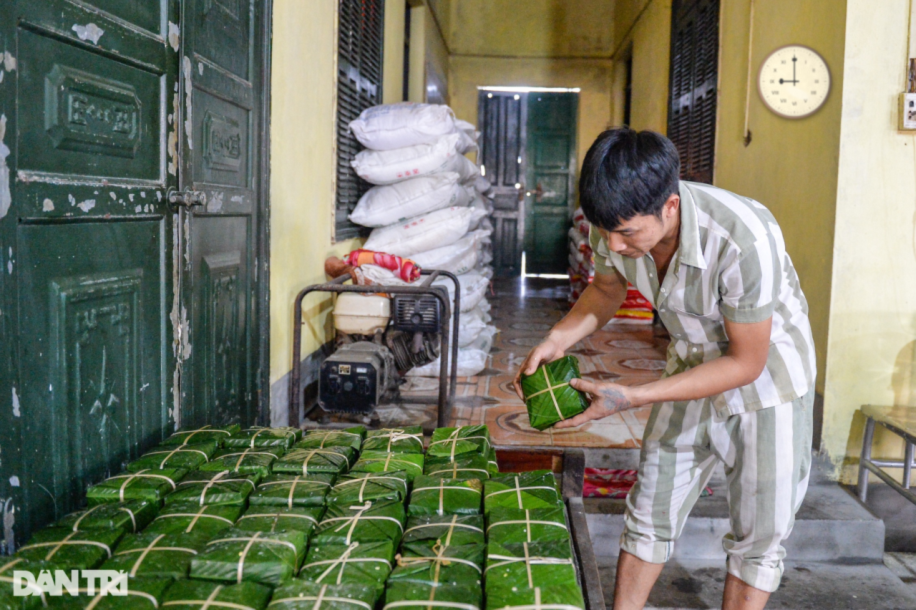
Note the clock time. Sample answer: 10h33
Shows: 9h00
